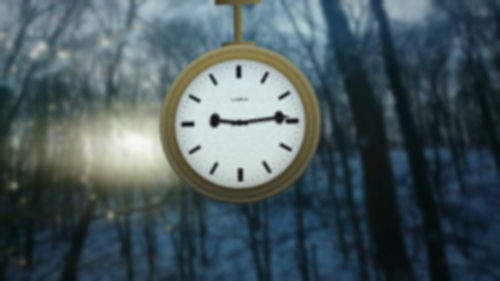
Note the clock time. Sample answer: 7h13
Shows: 9h14
